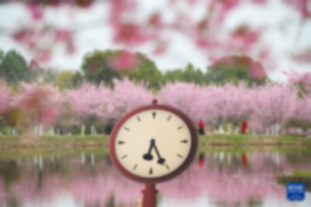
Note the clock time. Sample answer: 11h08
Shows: 6h26
